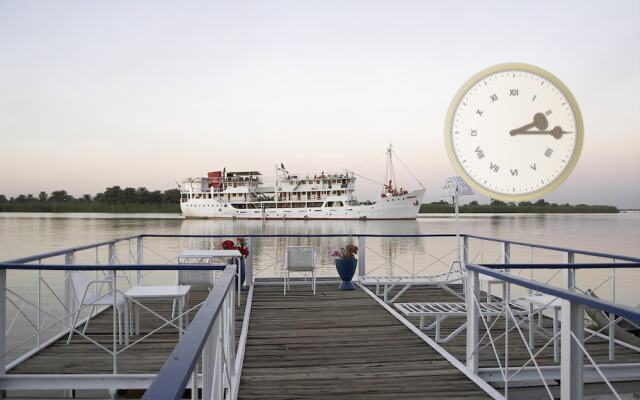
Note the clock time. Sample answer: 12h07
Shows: 2h15
